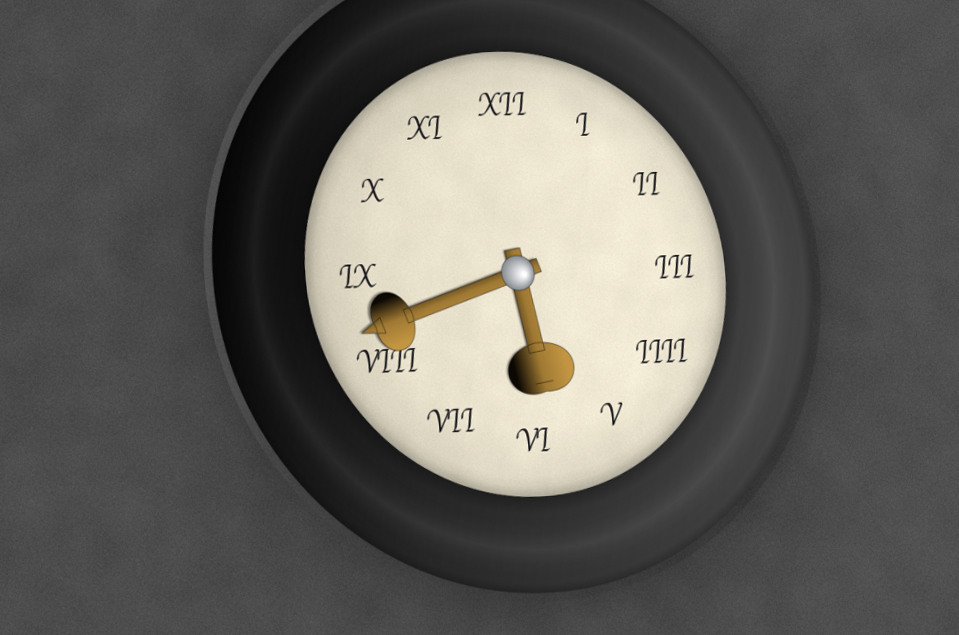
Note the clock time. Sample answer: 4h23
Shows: 5h42
